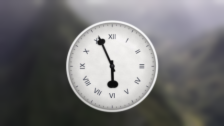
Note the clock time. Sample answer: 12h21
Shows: 5h56
